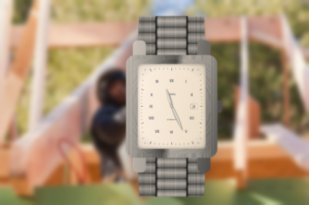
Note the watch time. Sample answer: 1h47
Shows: 11h26
